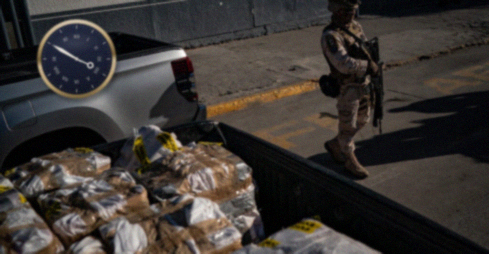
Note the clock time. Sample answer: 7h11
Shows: 3h50
